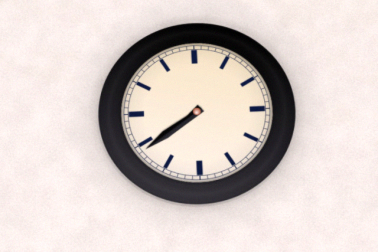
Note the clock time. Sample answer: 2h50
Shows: 7h39
